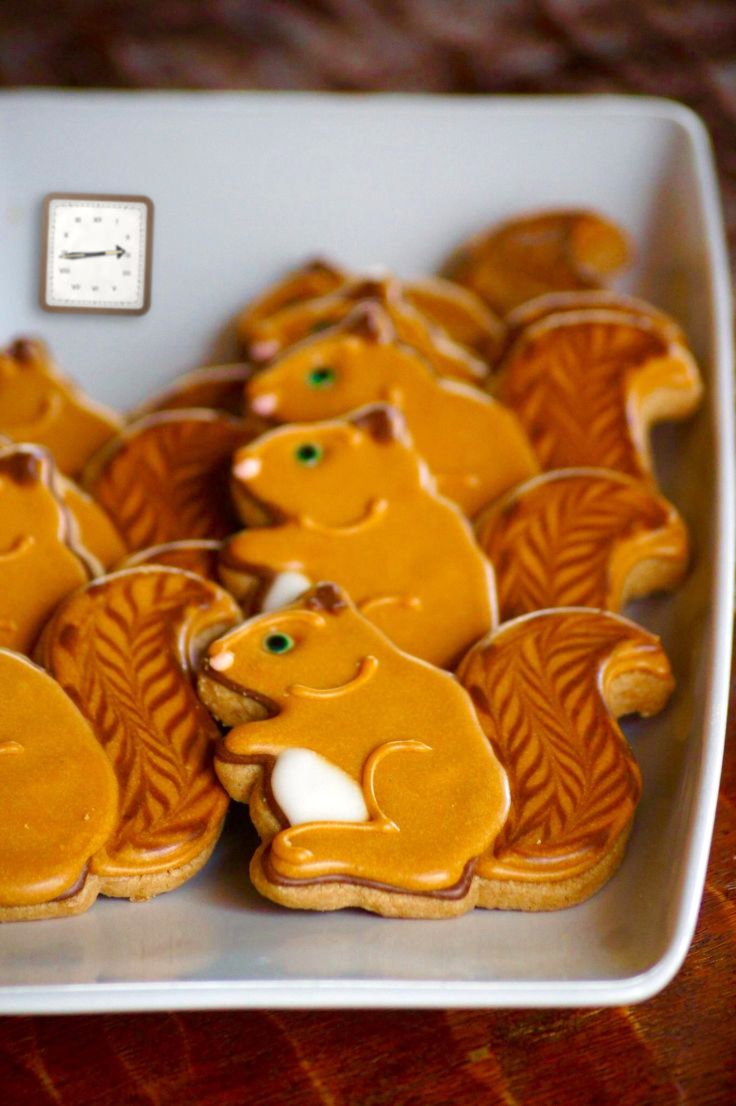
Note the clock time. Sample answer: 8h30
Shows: 2h44
